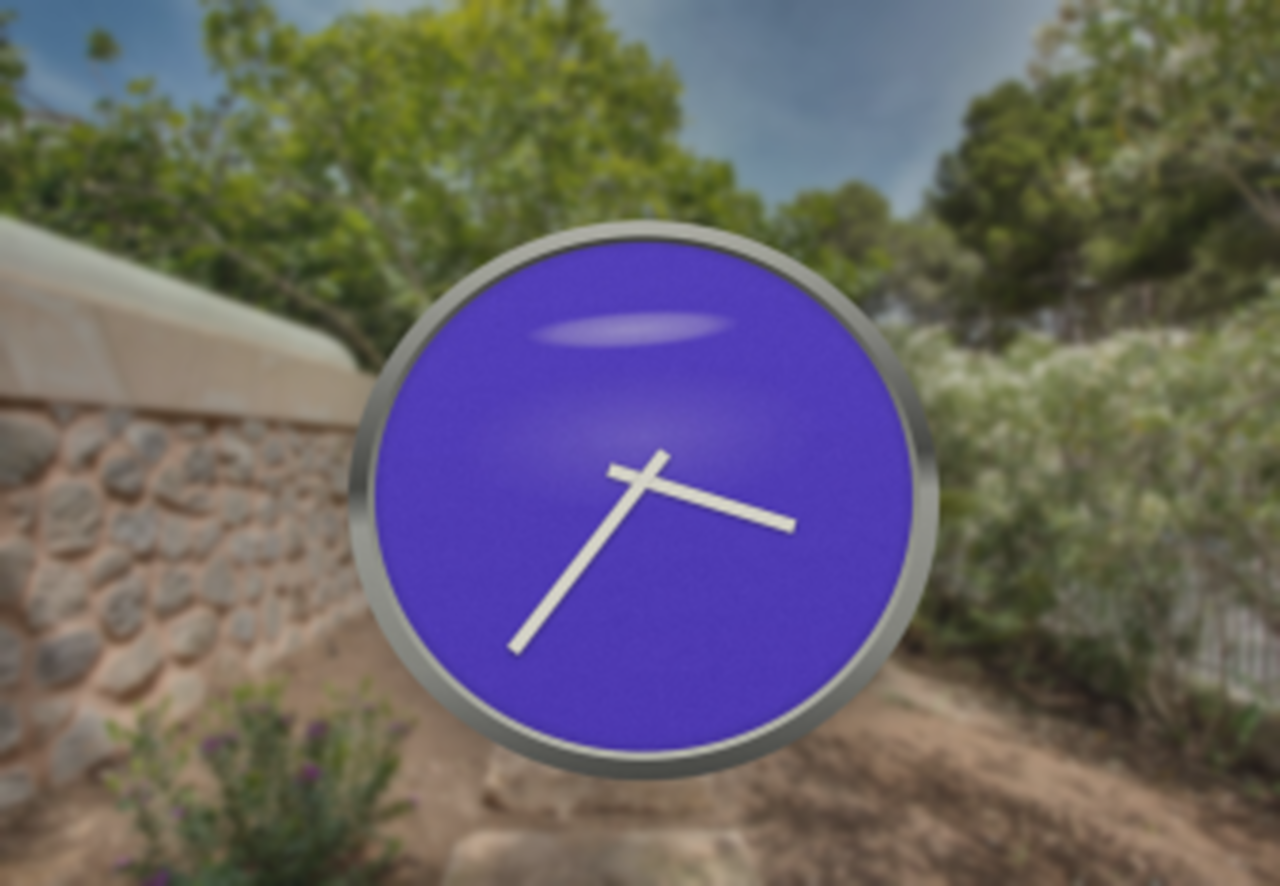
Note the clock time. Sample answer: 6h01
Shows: 3h36
